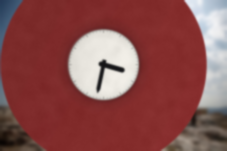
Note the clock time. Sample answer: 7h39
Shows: 3h32
